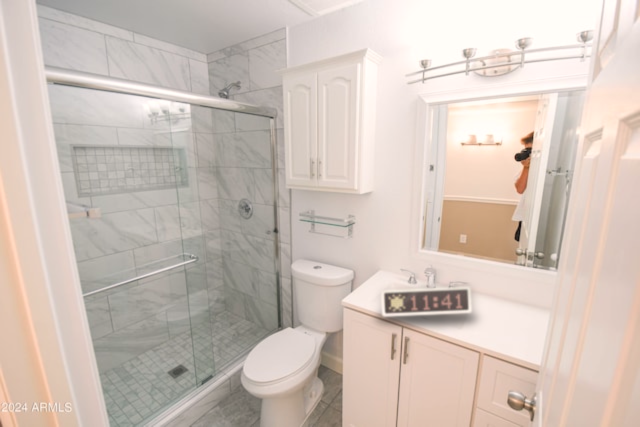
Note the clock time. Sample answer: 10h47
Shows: 11h41
